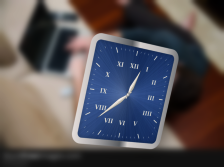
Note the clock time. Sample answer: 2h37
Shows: 12h38
